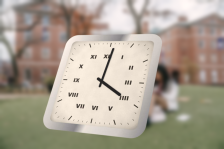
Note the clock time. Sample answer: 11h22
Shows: 4h01
